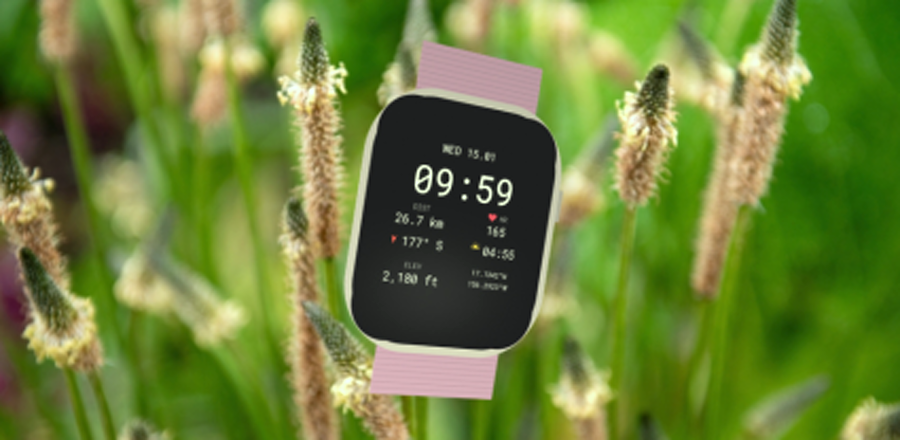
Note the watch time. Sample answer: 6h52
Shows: 9h59
